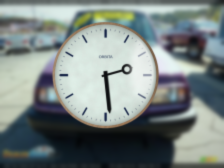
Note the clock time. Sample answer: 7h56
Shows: 2h29
